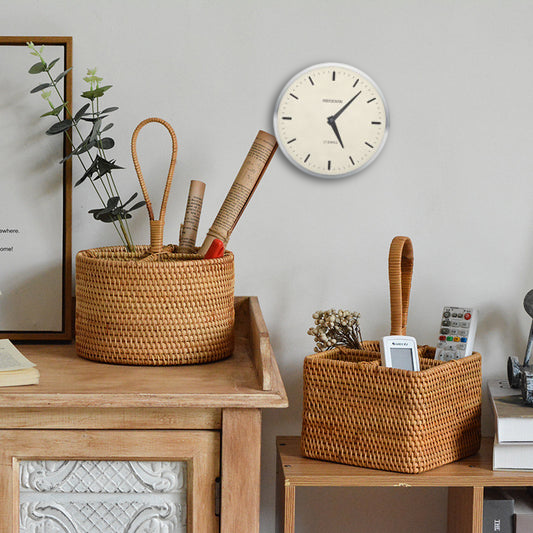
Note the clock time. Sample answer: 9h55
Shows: 5h07
